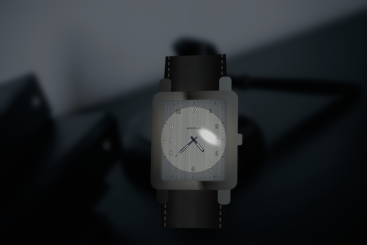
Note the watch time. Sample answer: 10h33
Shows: 4h38
